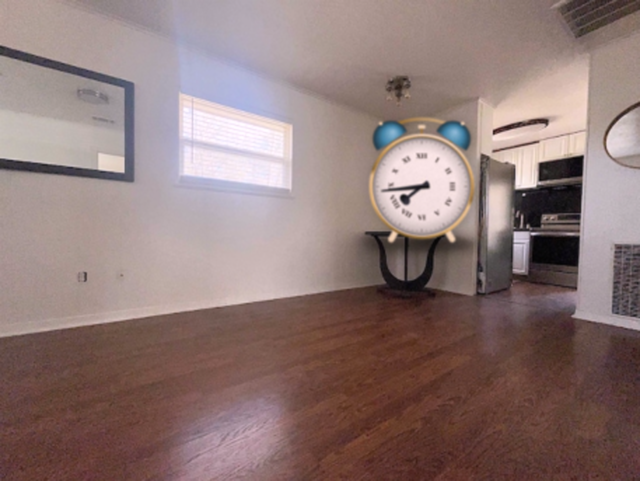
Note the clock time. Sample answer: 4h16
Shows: 7h44
